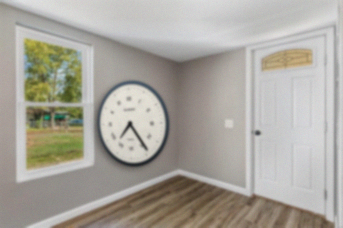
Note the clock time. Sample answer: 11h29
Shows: 7h24
